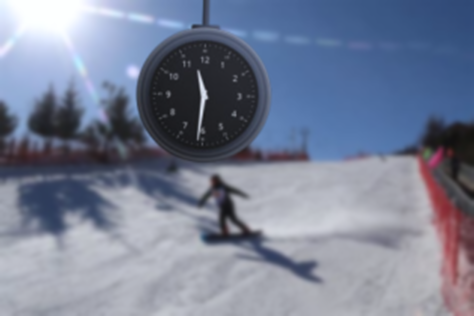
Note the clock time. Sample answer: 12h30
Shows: 11h31
